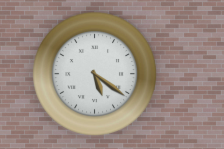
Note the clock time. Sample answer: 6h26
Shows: 5h21
